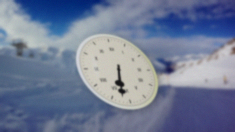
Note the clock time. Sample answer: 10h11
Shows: 6h32
